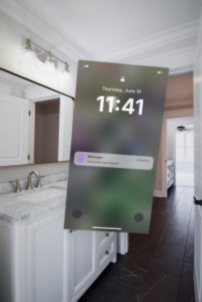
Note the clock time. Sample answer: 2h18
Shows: 11h41
